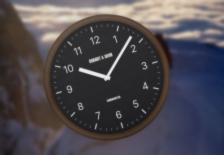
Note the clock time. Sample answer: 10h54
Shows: 10h08
